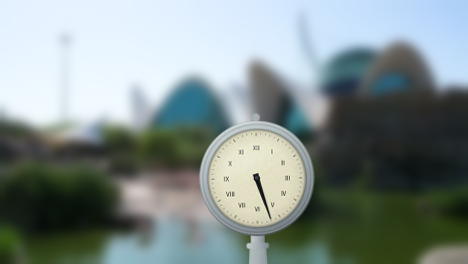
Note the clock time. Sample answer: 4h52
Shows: 5h27
